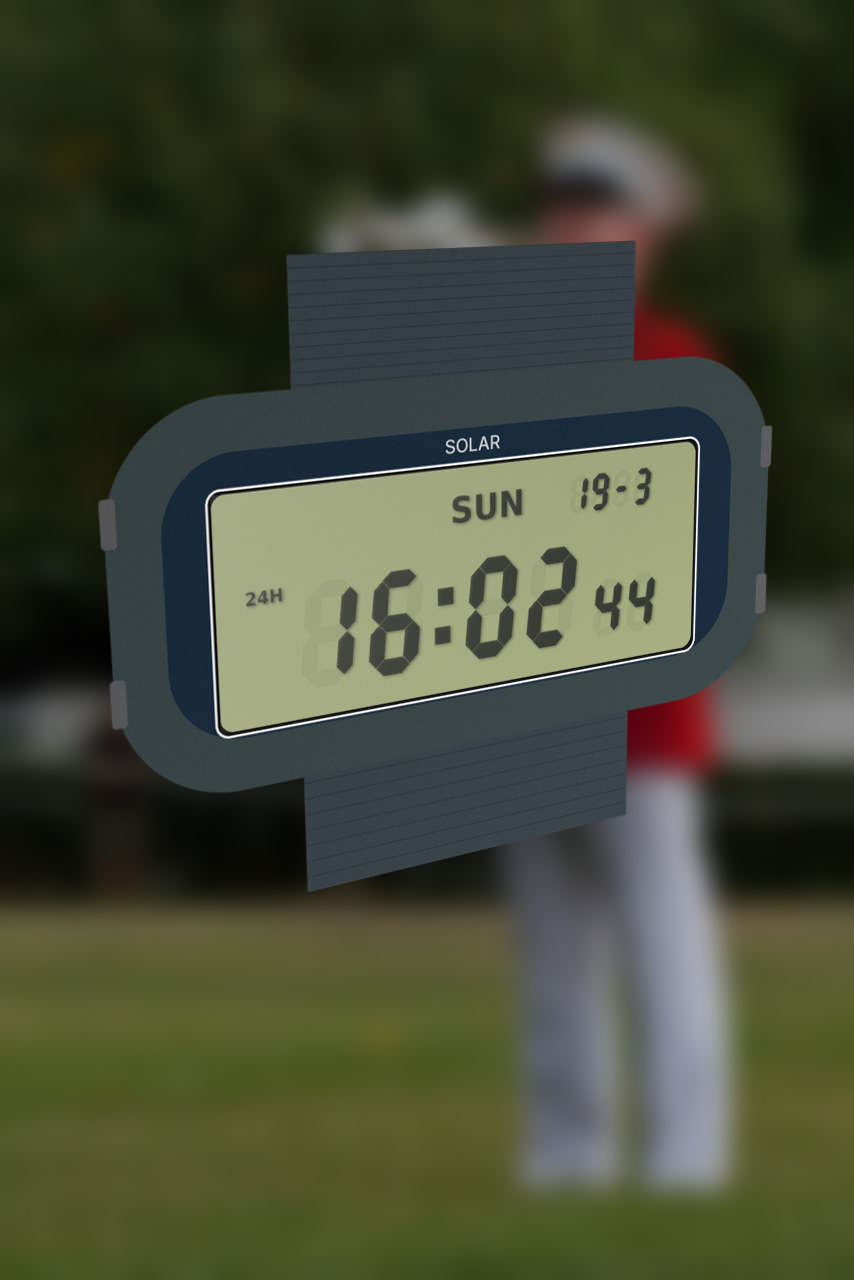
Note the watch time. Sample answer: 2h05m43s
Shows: 16h02m44s
